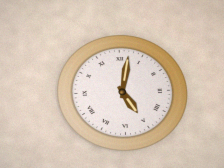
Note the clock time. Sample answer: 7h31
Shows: 5h02
